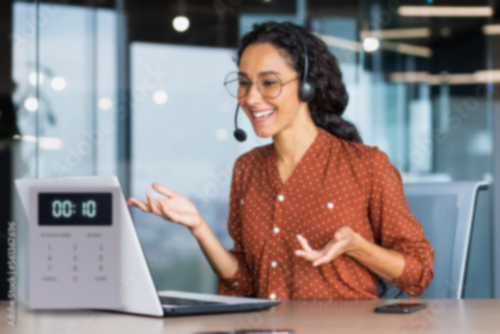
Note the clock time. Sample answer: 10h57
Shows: 0h10
